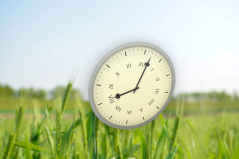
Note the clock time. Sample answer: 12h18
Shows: 8h02
